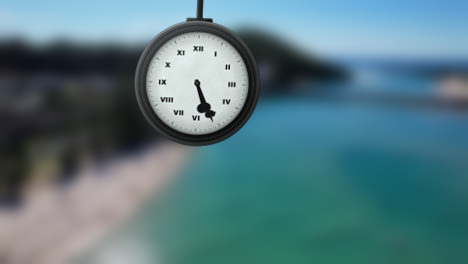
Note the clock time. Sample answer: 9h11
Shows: 5h26
